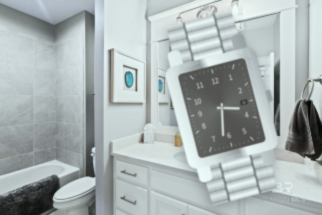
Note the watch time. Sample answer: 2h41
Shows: 3h32
